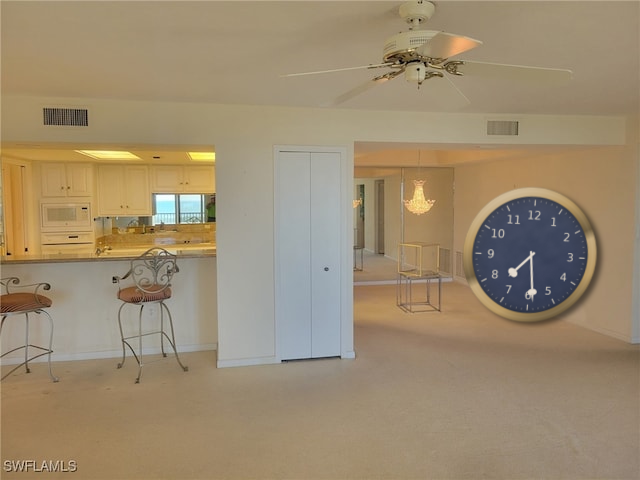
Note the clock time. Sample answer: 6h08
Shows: 7h29
